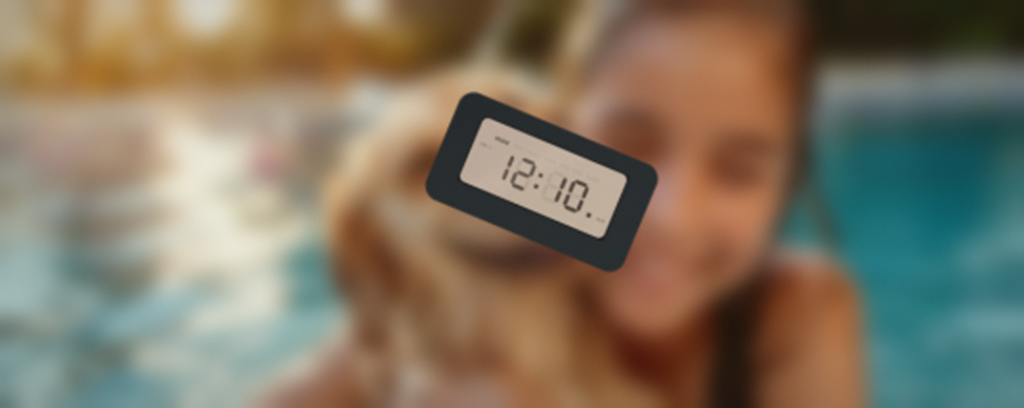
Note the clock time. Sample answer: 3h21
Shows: 12h10
